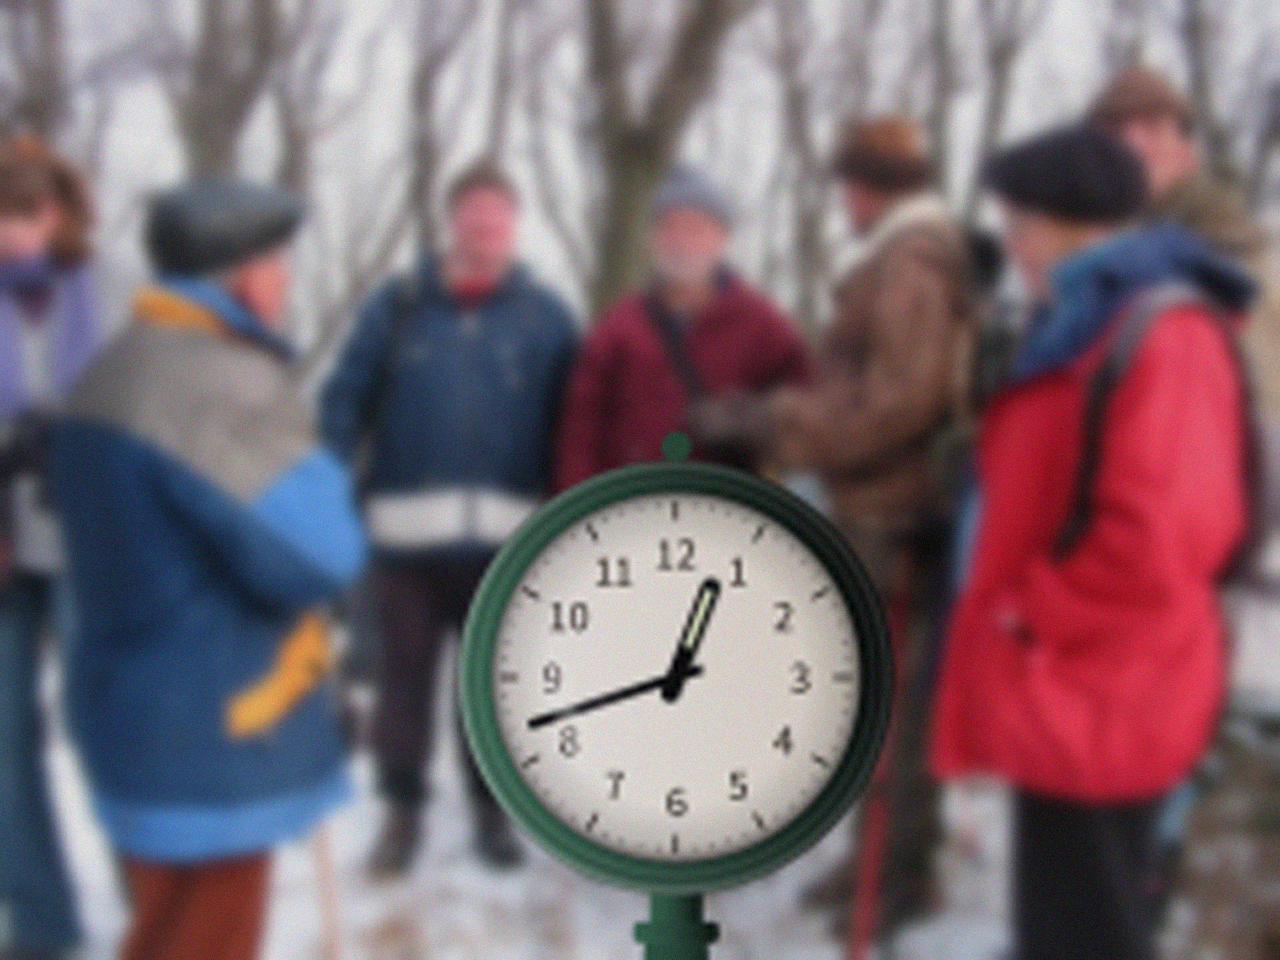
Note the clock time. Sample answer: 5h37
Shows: 12h42
